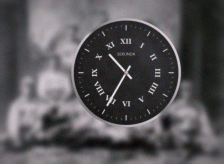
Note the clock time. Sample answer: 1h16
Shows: 10h35
